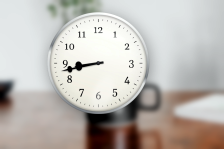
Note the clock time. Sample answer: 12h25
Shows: 8h43
